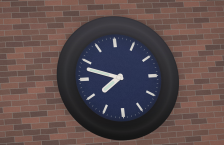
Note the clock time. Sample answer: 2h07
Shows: 7h48
